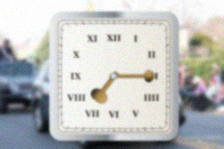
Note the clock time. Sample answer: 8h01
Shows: 7h15
